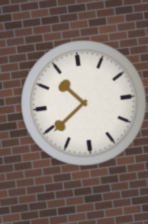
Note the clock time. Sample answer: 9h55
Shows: 10h39
